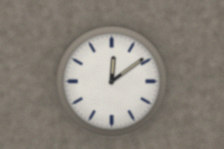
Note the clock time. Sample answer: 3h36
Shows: 12h09
